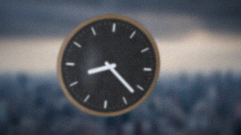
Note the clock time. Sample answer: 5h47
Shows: 8h22
